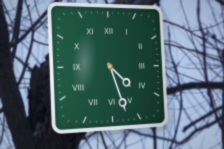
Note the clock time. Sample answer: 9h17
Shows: 4h27
